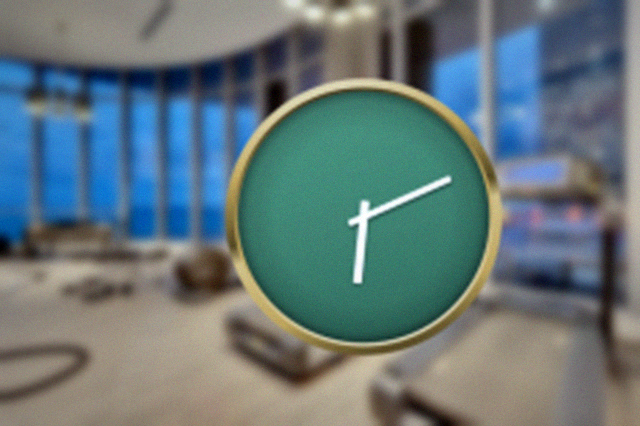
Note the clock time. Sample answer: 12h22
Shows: 6h11
